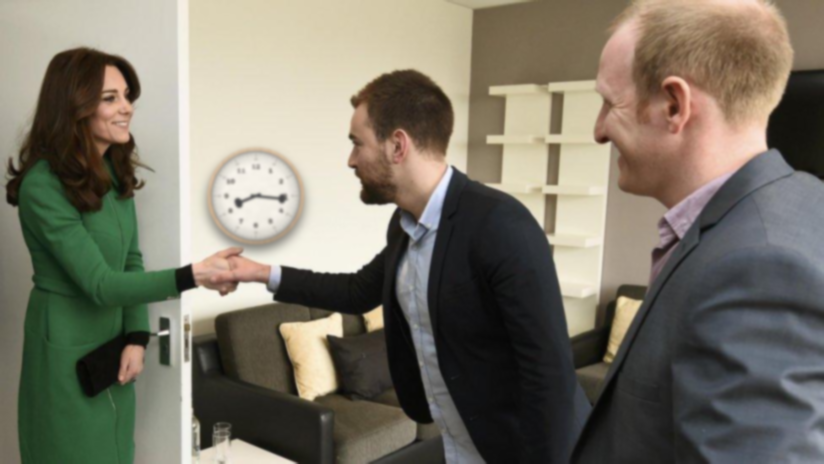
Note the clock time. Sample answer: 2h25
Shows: 8h16
